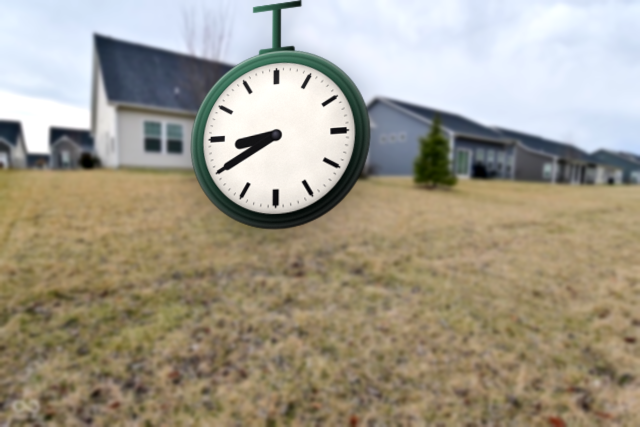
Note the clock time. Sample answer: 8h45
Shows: 8h40
